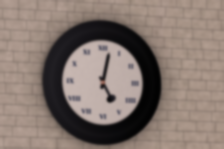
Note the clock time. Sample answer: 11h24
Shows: 5h02
